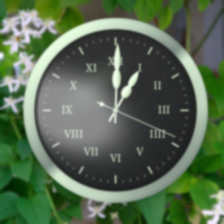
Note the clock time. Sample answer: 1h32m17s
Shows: 1h00m19s
